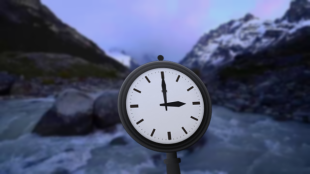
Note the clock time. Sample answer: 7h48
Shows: 3h00
